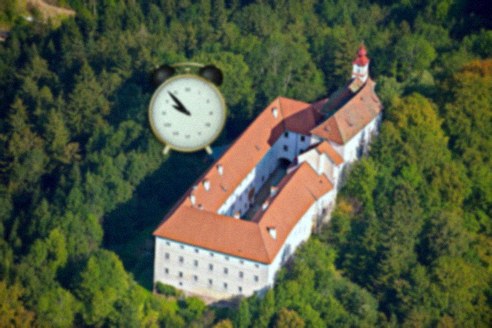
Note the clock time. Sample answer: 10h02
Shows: 9h53
